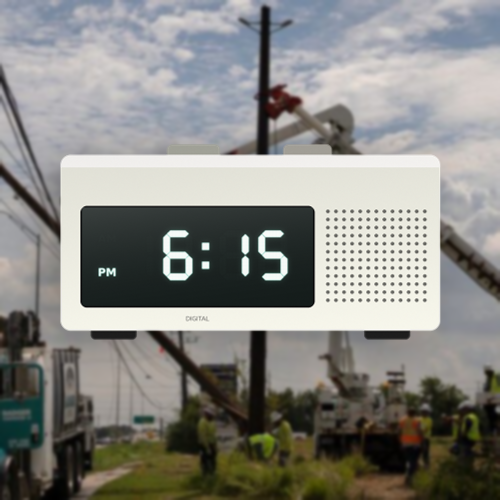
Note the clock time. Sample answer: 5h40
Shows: 6h15
